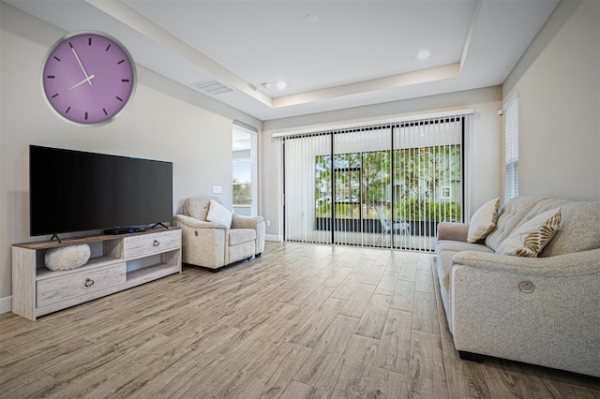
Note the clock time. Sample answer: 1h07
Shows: 7h55
